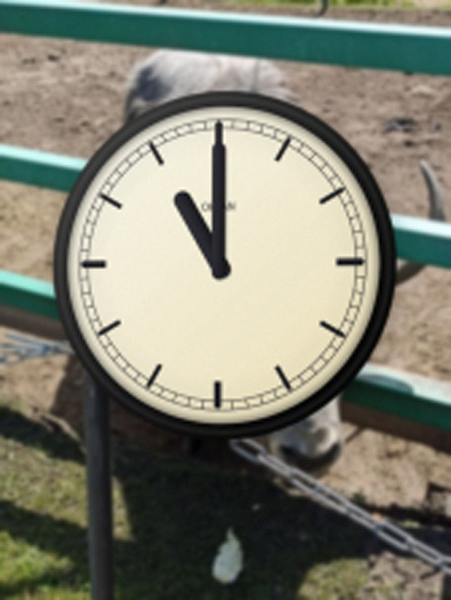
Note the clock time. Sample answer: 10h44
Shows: 11h00
